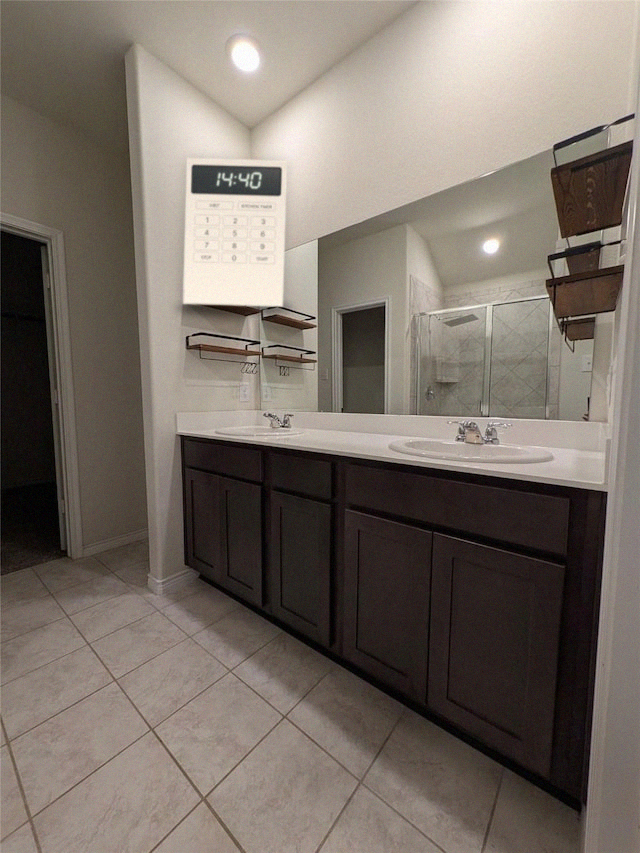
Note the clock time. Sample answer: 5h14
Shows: 14h40
